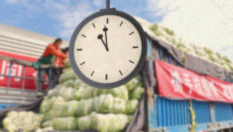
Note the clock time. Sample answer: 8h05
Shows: 10h59
